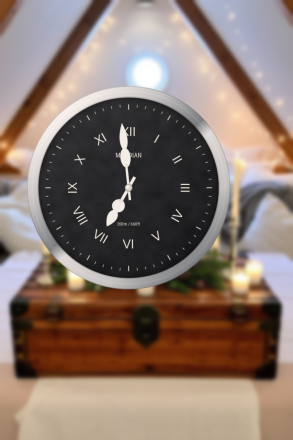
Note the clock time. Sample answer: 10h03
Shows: 6h59
